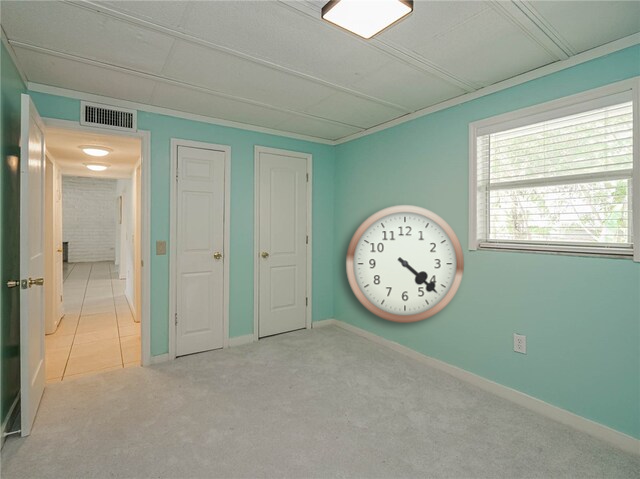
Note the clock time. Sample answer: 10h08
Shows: 4h22
